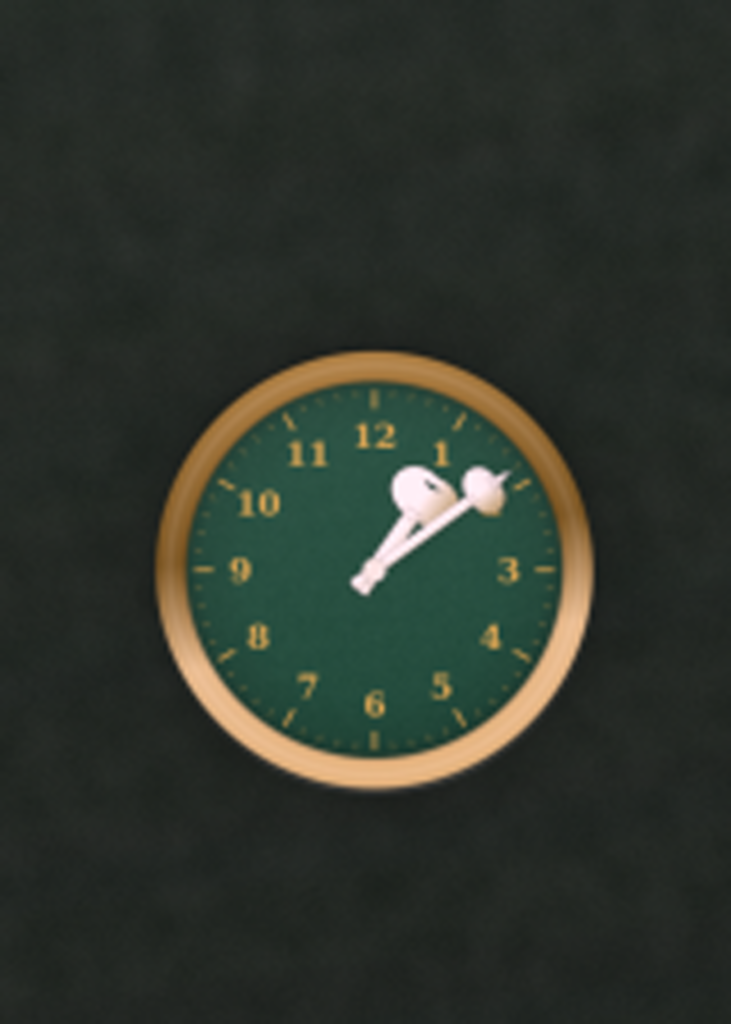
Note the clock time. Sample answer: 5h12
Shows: 1h09
